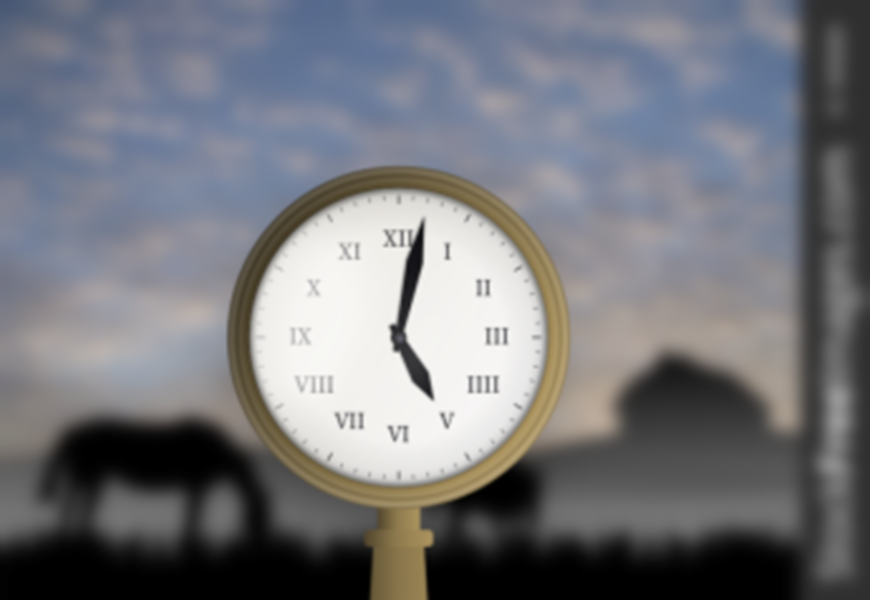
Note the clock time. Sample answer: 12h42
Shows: 5h02
